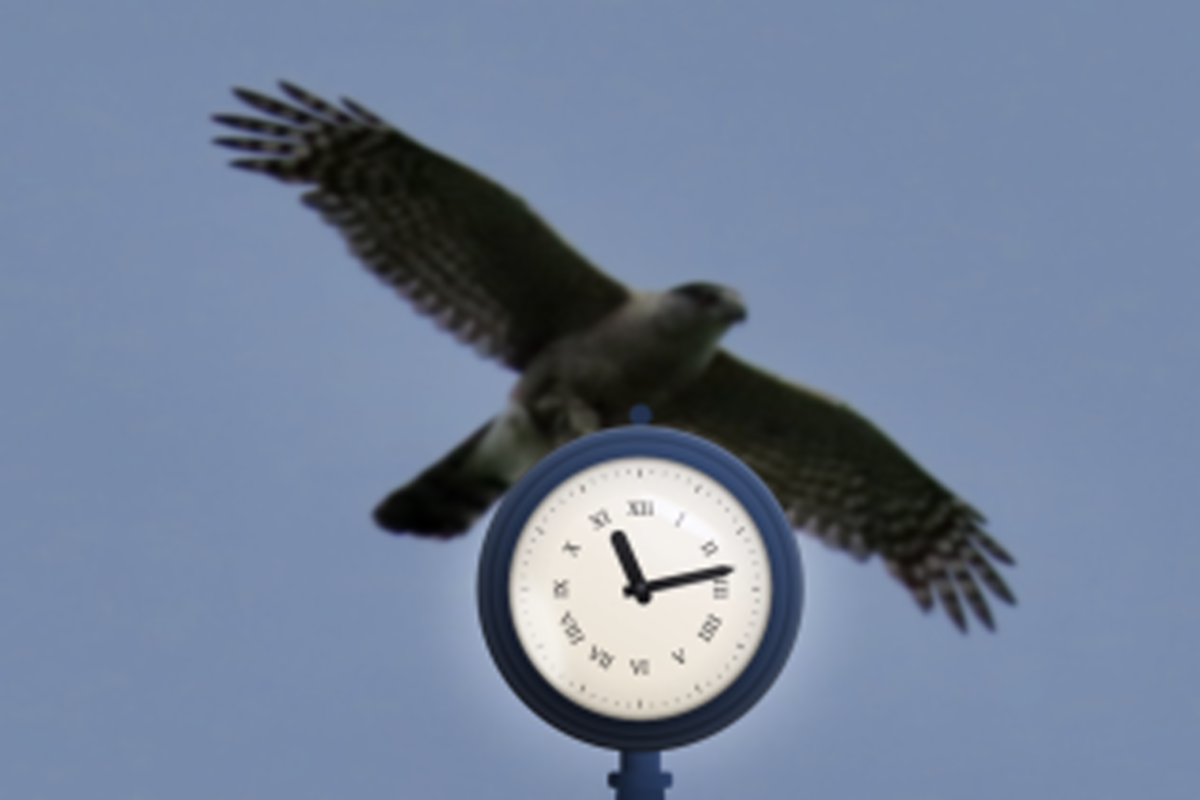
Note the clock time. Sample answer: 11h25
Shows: 11h13
